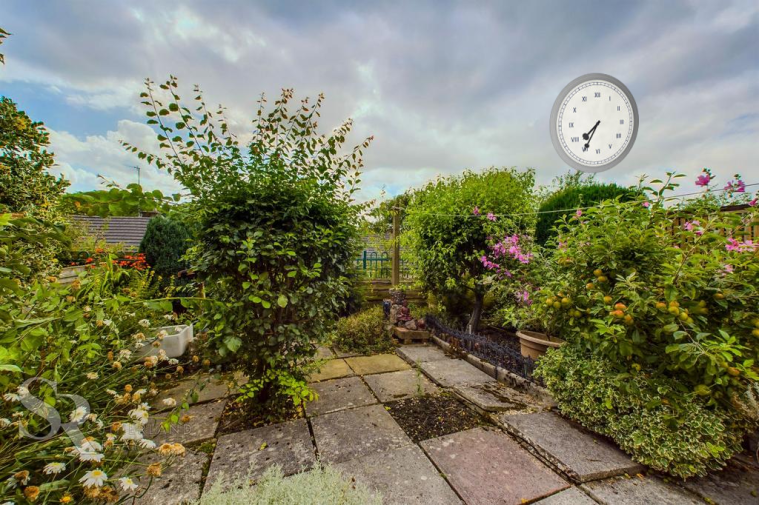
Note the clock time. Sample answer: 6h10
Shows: 7h35
